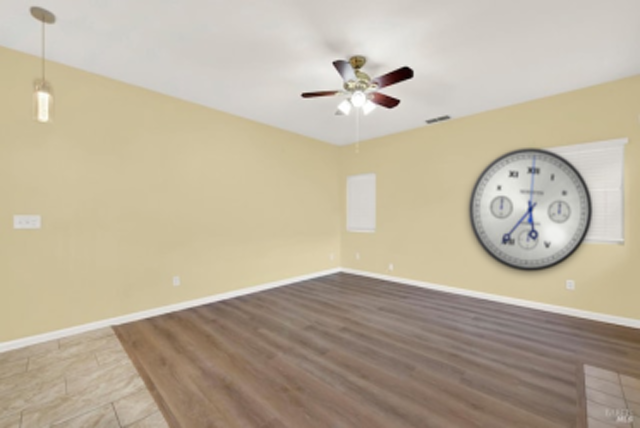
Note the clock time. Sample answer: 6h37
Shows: 5h36
